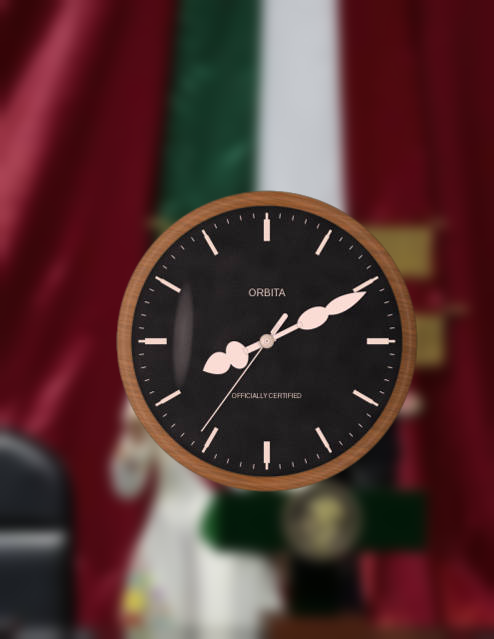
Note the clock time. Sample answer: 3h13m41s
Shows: 8h10m36s
